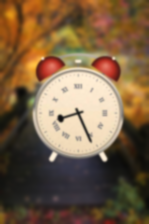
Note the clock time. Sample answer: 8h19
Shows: 8h26
